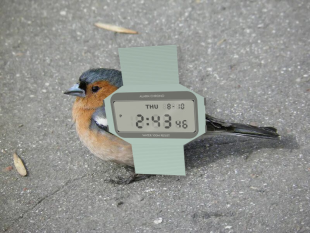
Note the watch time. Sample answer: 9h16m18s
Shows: 2h43m46s
